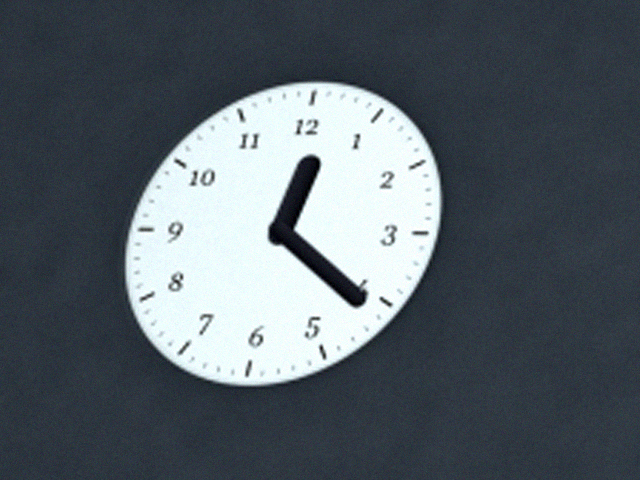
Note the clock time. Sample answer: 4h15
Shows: 12h21
